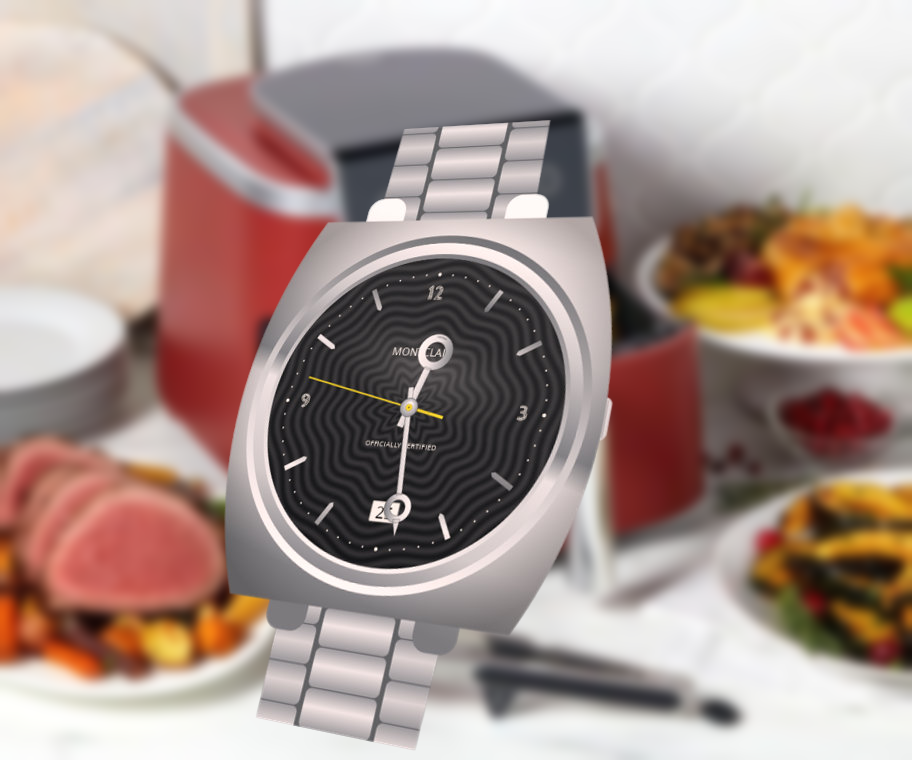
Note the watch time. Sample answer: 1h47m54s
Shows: 12h28m47s
